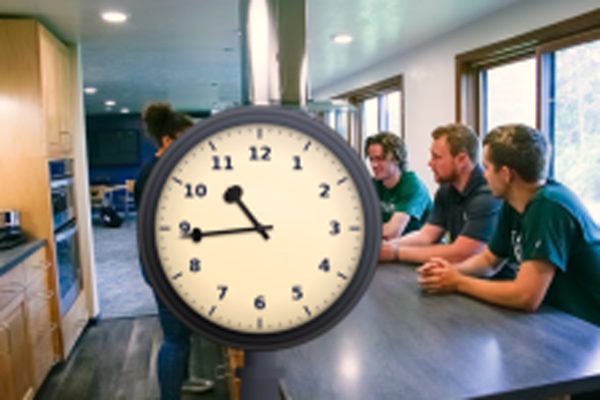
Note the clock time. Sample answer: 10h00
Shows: 10h44
